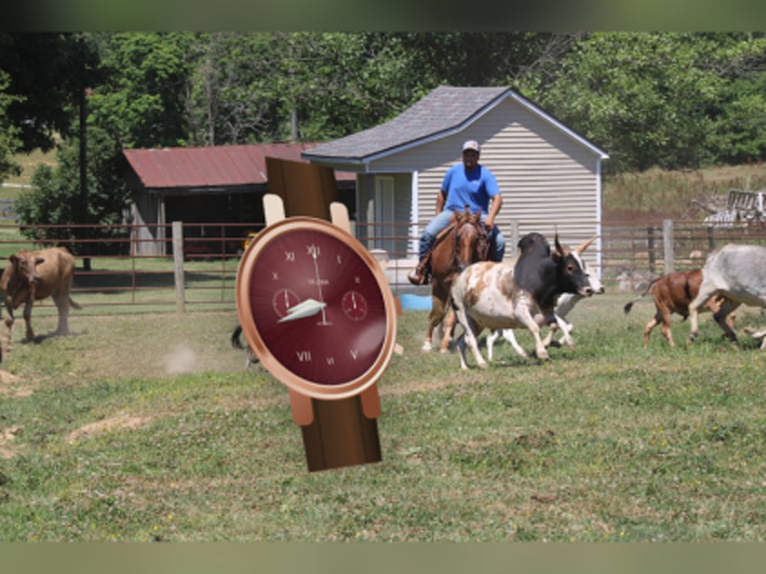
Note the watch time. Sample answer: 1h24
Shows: 8h42
